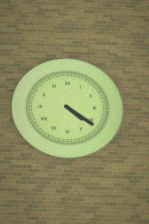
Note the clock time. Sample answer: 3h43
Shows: 4h21
